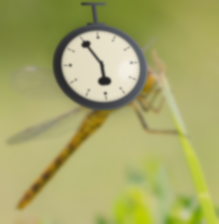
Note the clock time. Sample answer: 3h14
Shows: 5h55
